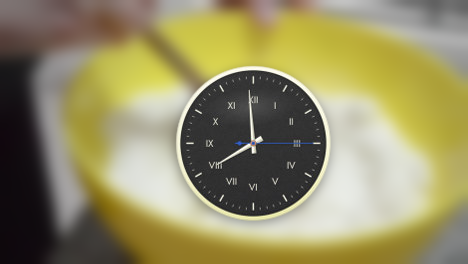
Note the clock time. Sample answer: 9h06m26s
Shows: 7h59m15s
